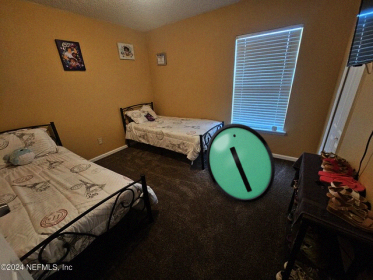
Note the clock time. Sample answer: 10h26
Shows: 11h27
